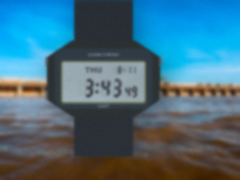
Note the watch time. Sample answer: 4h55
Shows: 3h43
